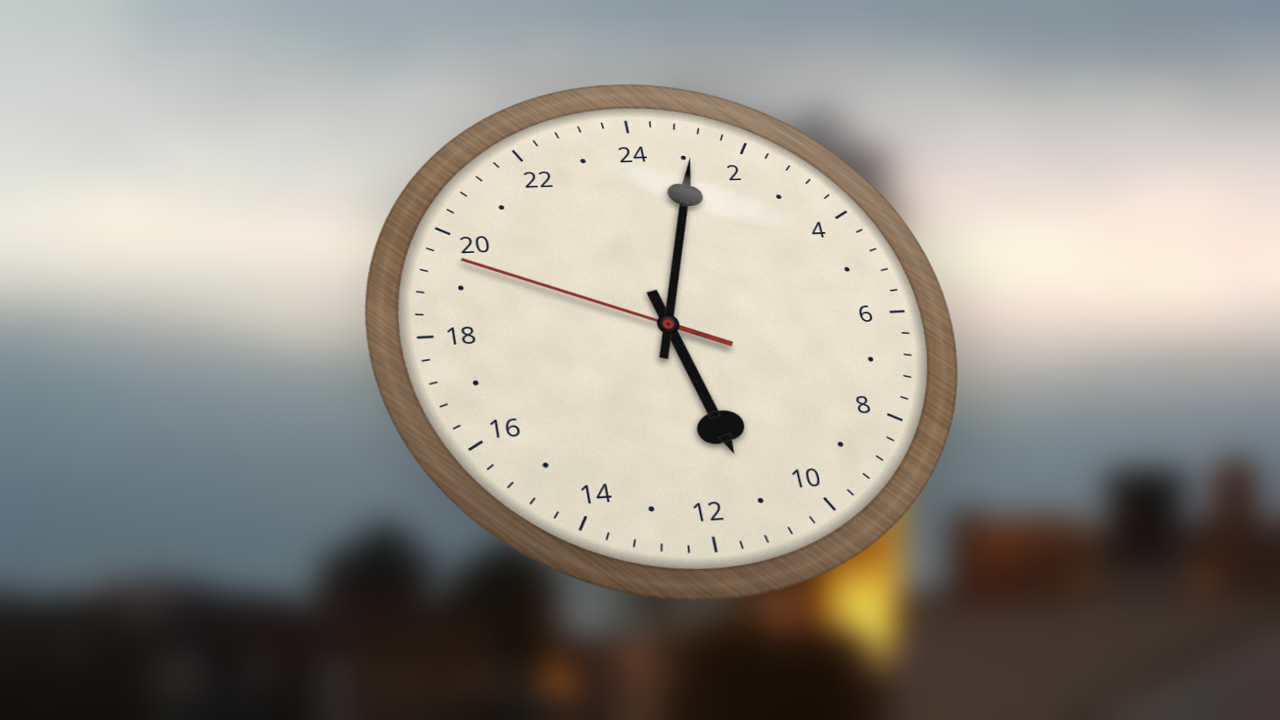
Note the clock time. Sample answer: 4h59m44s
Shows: 11h02m49s
